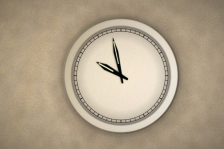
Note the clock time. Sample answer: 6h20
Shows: 9h58
